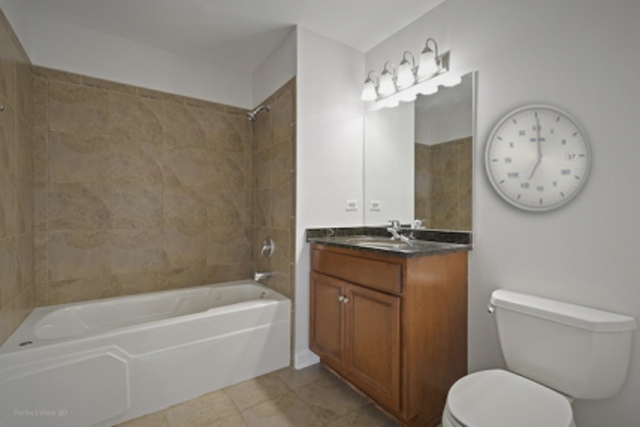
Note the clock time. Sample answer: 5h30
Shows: 7h00
